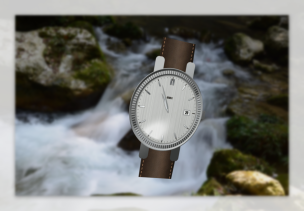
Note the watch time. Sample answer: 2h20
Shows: 10h56
